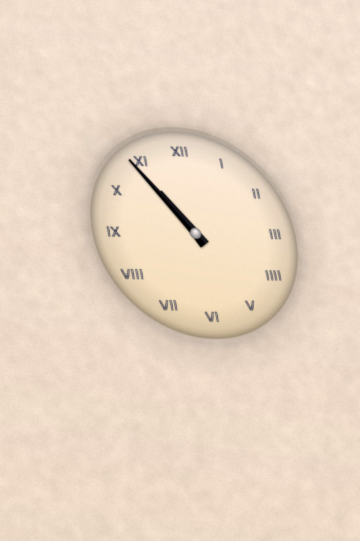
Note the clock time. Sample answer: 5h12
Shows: 10h54
